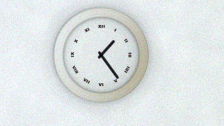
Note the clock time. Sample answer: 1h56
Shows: 1h24
